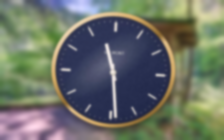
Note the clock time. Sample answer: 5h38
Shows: 11h29
